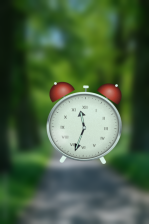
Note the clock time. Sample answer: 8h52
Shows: 11h33
